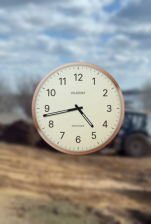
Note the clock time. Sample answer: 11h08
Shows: 4h43
